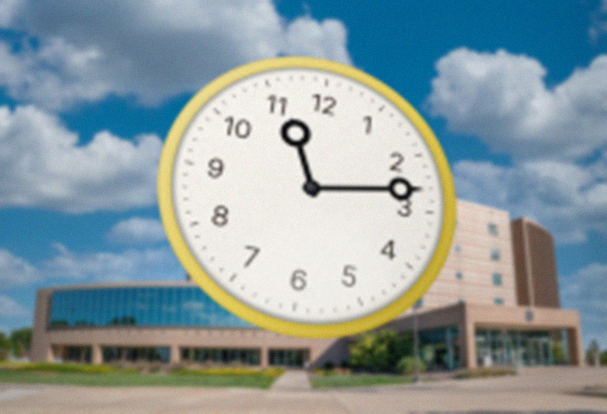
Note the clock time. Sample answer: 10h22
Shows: 11h13
